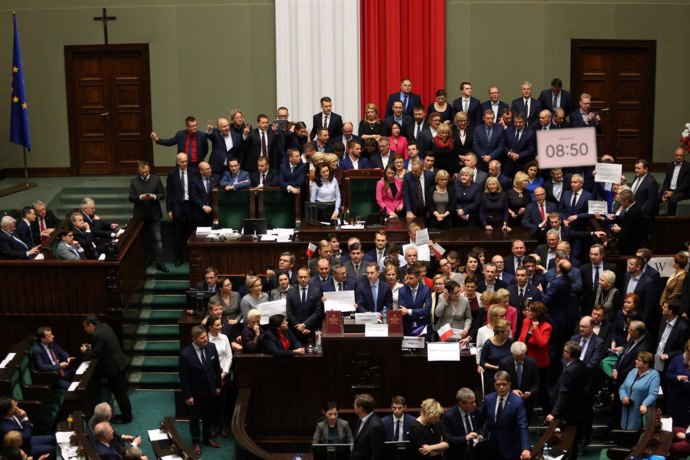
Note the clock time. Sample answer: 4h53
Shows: 8h50
